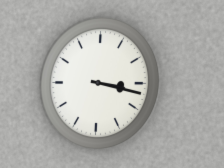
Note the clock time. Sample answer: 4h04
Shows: 3h17
